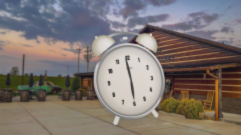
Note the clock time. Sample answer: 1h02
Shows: 5h59
